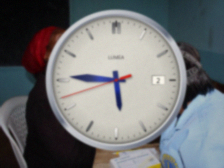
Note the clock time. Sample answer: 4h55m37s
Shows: 5h45m42s
